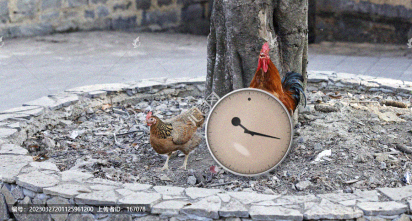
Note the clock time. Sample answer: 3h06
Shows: 10h17
